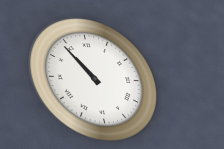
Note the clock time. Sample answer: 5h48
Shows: 10h54
